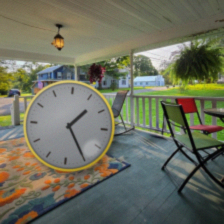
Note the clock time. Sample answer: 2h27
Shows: 1h25
